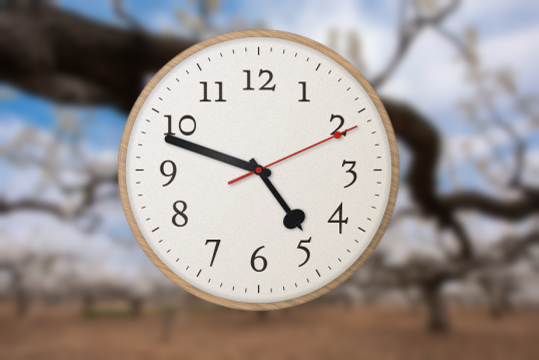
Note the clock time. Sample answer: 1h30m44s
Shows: 4h48m11s
